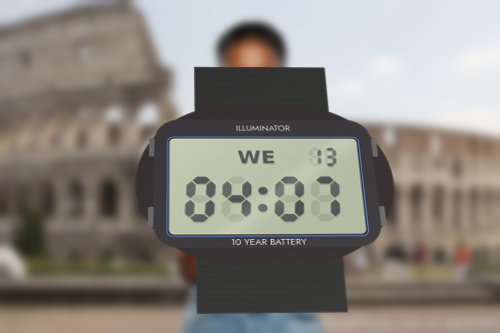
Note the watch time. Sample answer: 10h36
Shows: 4h07
